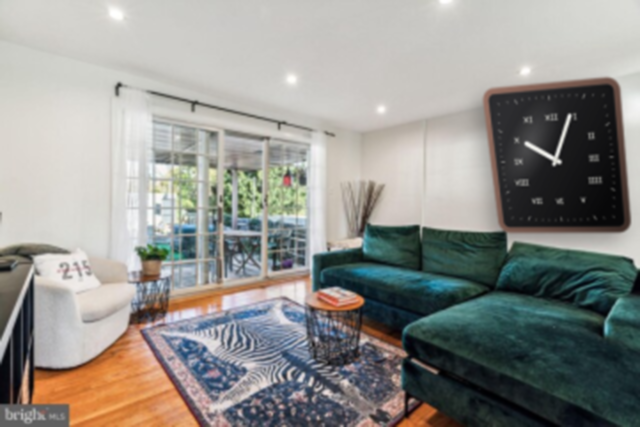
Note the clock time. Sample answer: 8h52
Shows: 10h04
